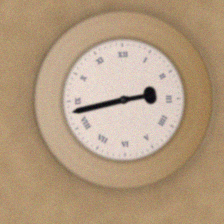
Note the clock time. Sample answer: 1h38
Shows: 2h43
